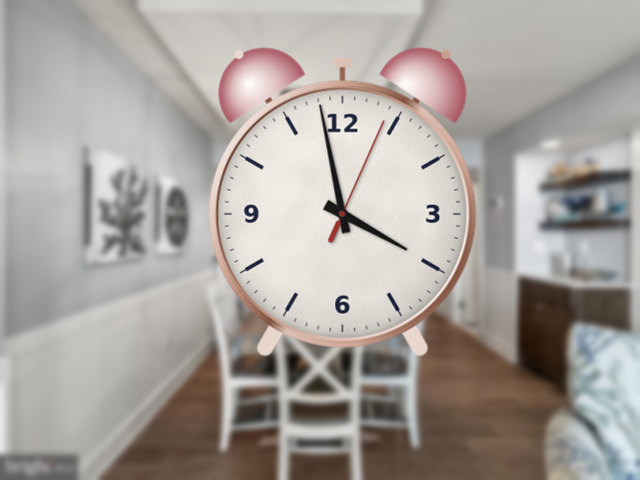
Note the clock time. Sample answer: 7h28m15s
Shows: 3h58m04s
